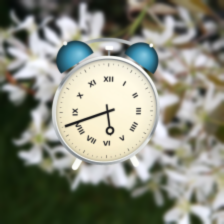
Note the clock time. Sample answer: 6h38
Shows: 5h42
